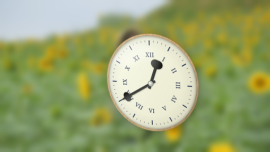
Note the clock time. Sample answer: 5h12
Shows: 12h40
